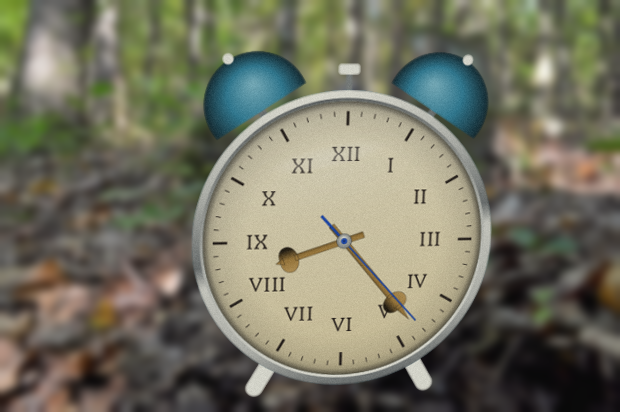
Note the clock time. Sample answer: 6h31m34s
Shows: 8h23m23s
